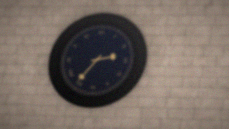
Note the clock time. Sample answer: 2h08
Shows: 2h36
